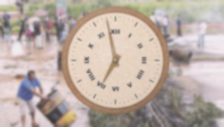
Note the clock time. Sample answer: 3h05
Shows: 6h58
